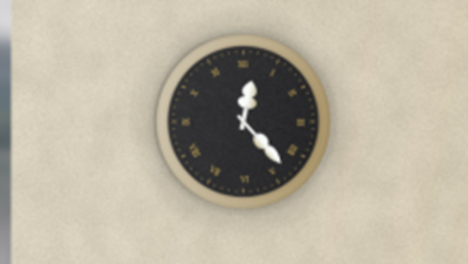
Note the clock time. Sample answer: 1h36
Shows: 12h23
